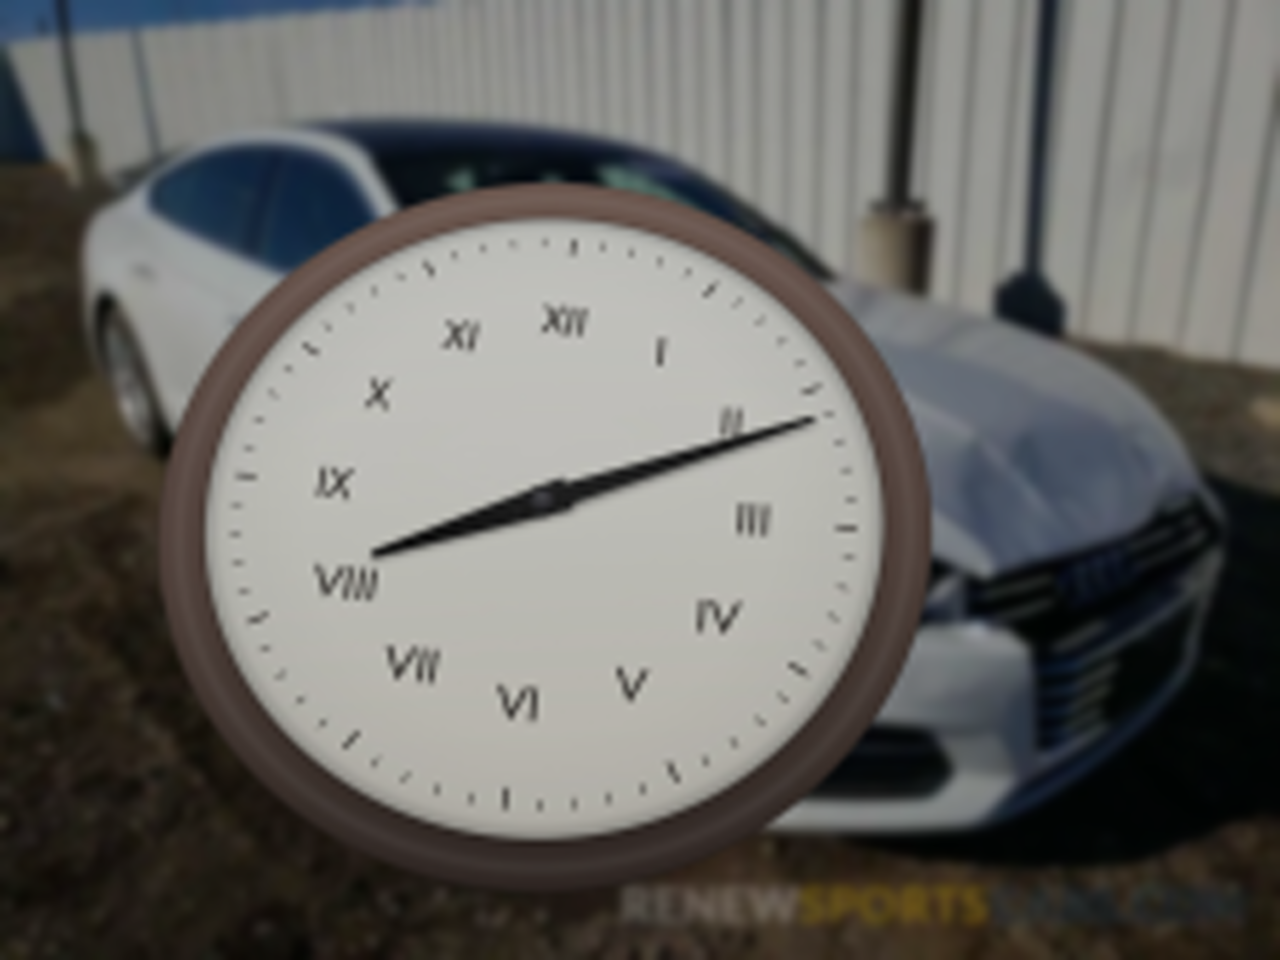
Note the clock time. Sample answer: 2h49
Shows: 8h11
